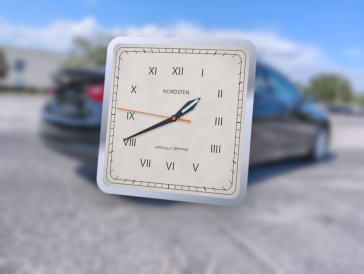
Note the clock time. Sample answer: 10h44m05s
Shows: 1h40m46s
